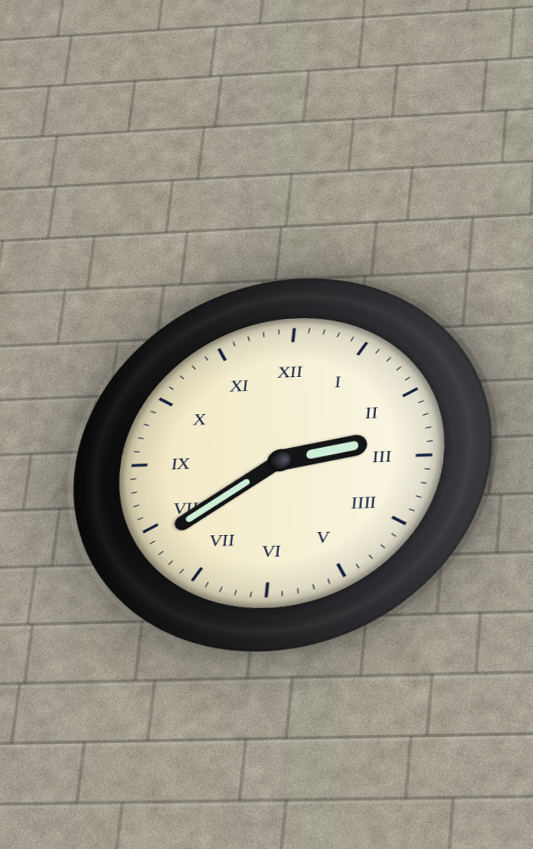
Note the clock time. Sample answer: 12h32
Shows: 2h39
